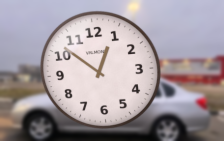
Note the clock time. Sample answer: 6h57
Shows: 12h52
